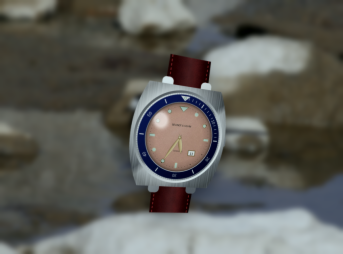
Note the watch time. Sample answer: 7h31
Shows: 5h35
